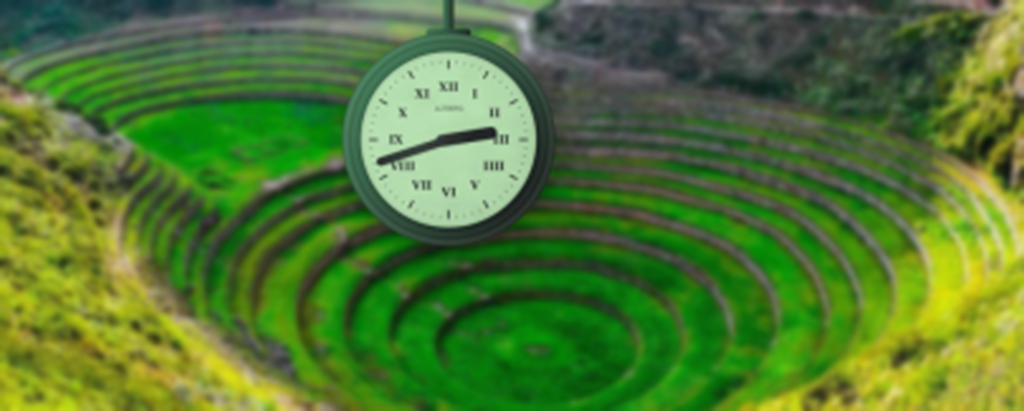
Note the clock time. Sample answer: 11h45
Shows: 2h42
